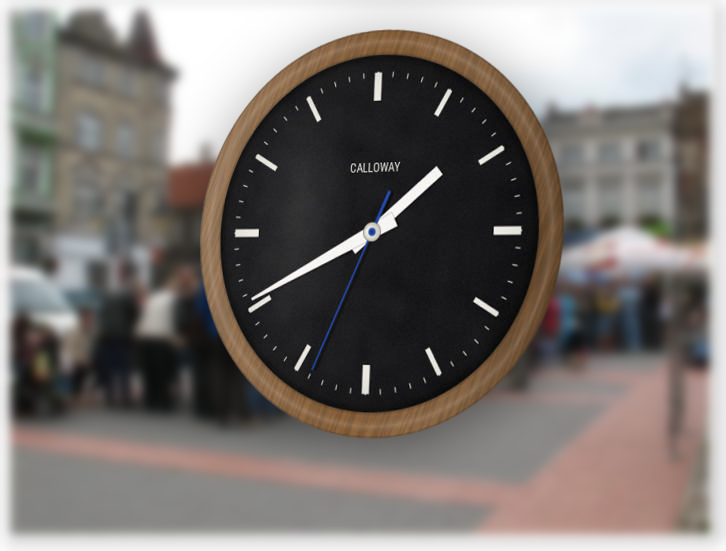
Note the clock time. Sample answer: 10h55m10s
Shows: 1h40m34s
